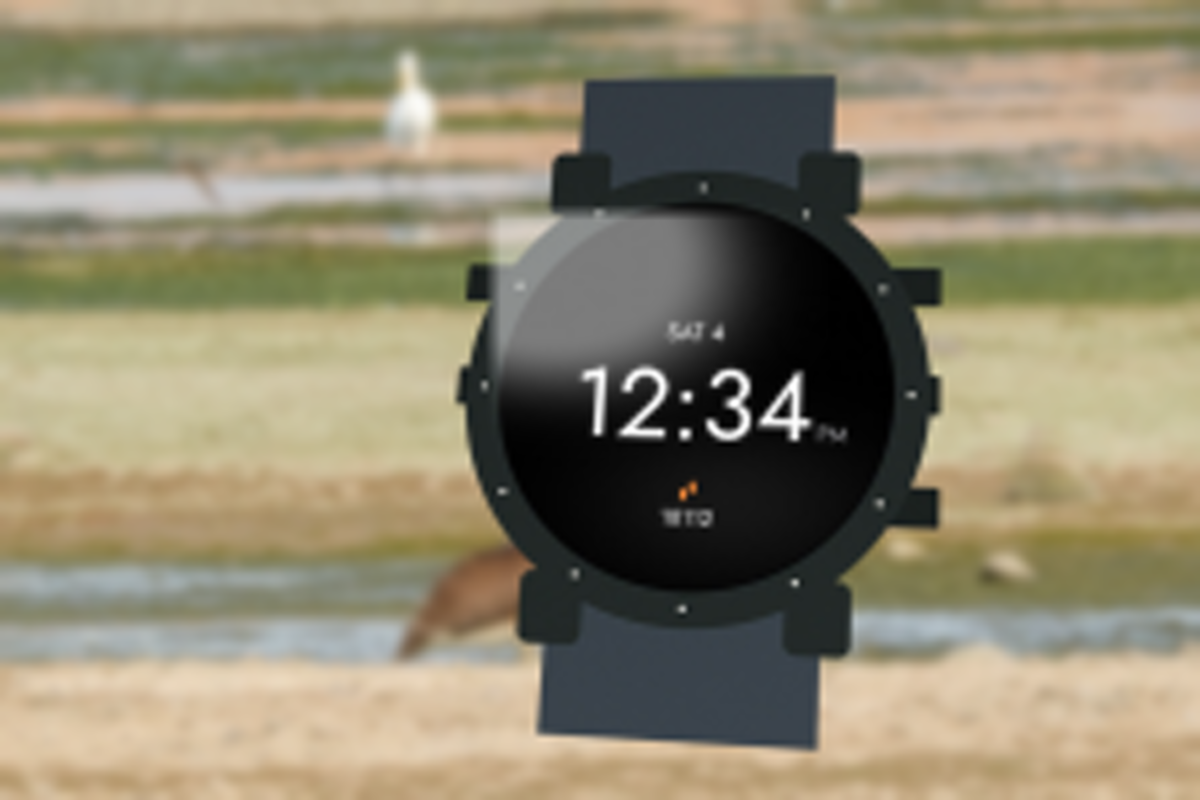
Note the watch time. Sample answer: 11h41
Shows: 12h34
